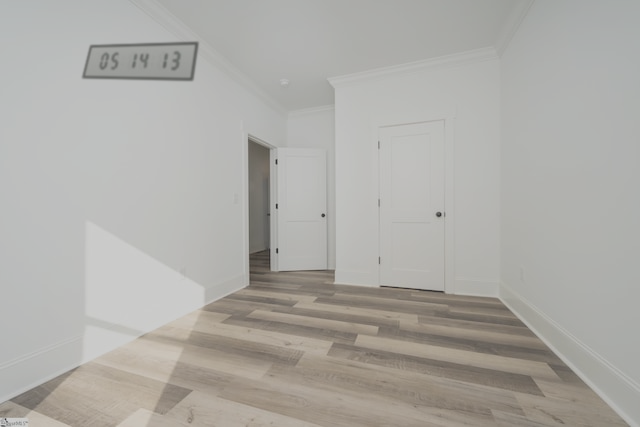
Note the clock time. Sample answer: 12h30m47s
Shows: 5h14m13s
